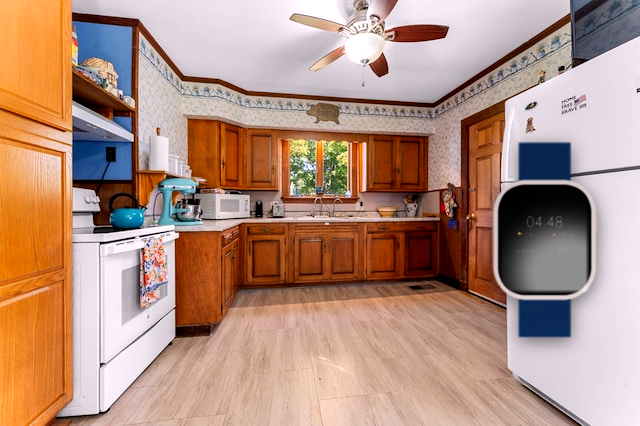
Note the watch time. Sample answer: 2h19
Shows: 4h48
